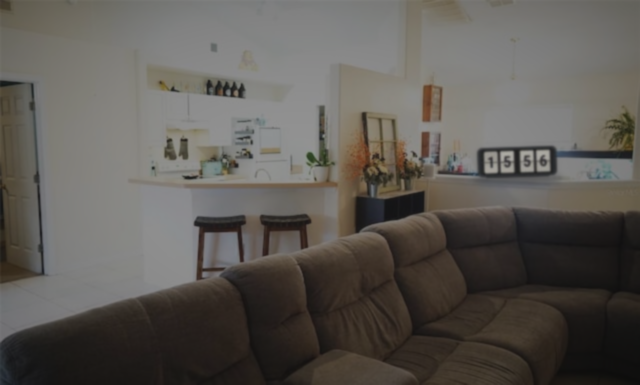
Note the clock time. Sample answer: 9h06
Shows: 15h56
